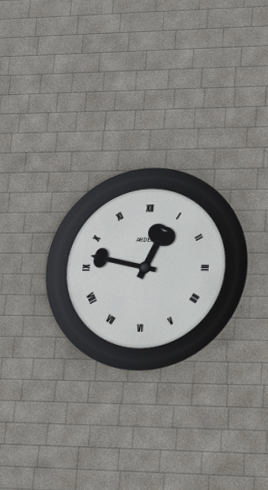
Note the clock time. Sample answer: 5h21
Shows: 12h47
